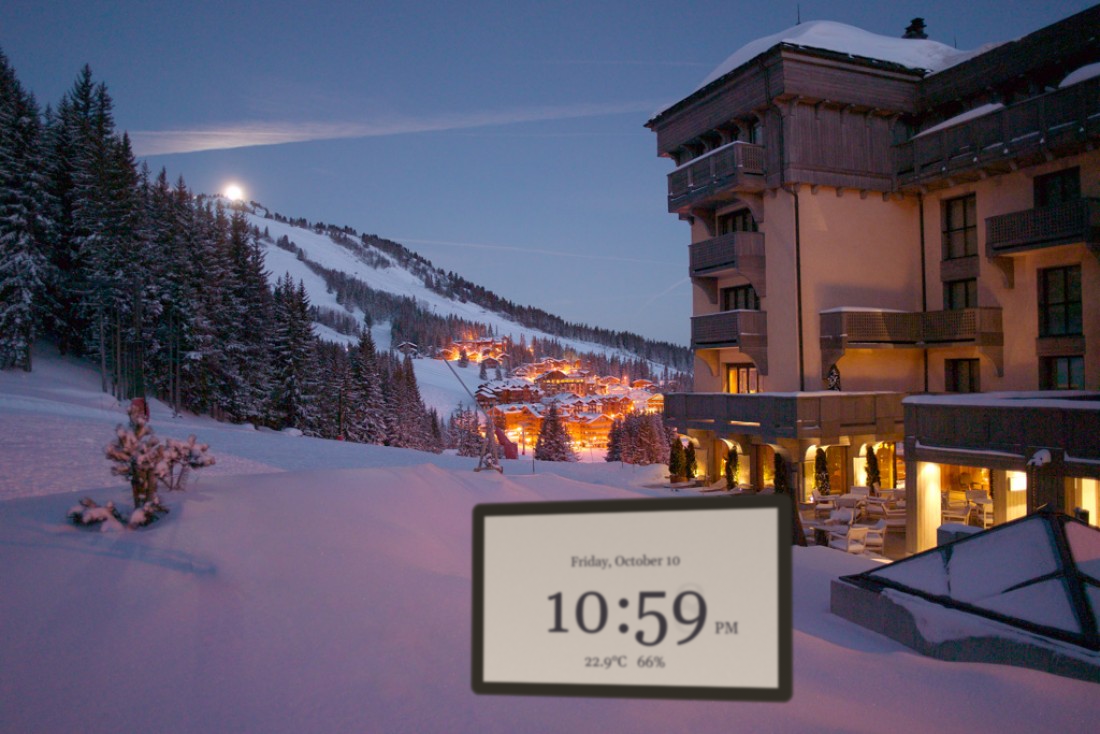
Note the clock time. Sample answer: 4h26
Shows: 10h59
